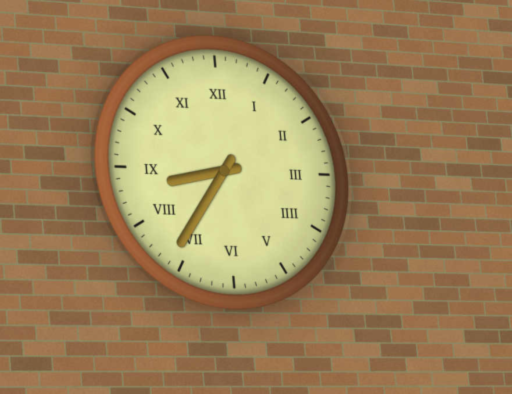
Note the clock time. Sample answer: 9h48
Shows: 8h36
